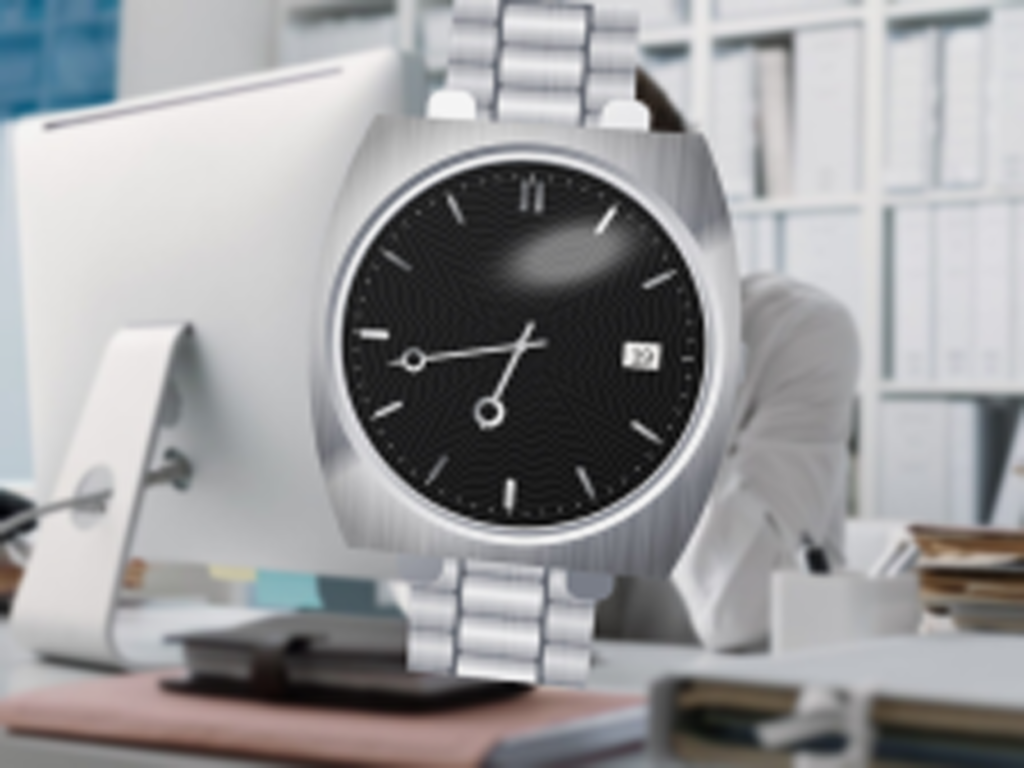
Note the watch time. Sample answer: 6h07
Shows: 6h43
